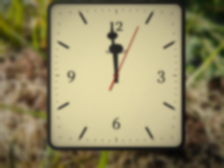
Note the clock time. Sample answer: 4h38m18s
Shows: 11h59m04s
